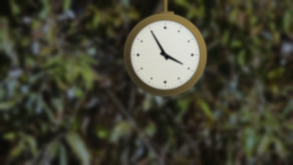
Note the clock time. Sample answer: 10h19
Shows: 3h55
